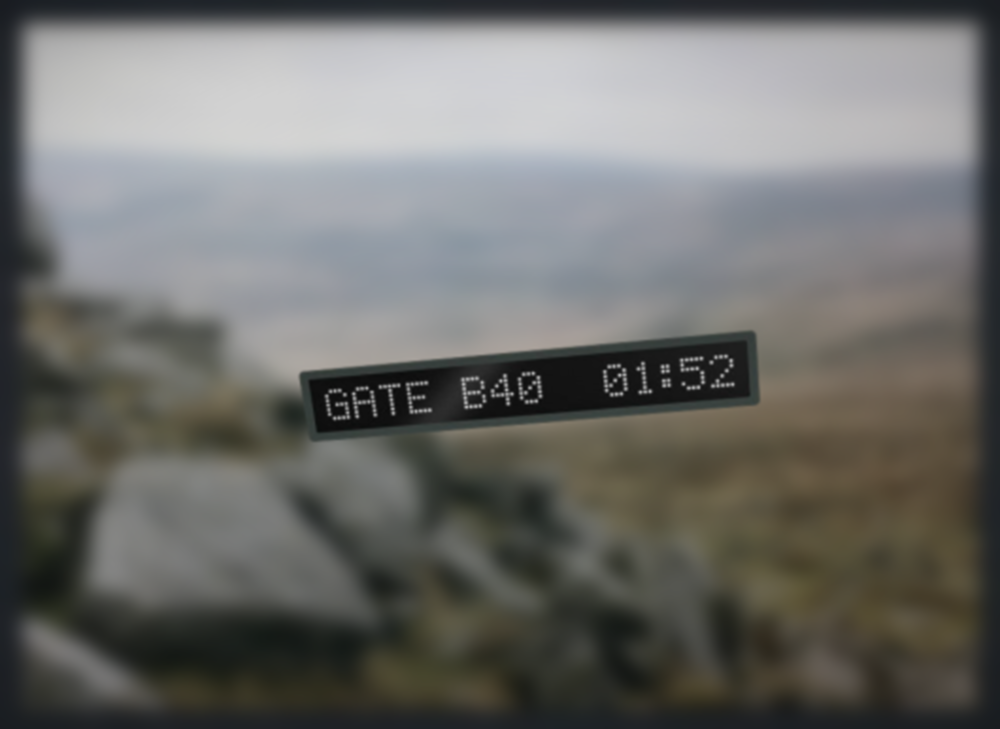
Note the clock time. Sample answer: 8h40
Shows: 1h52
